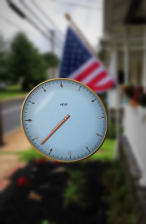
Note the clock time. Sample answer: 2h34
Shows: 7h38
